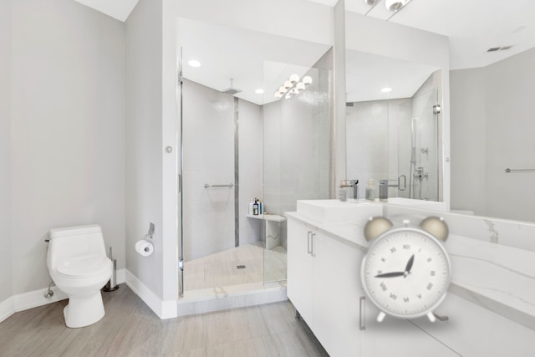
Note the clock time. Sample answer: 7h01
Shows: 12h44
